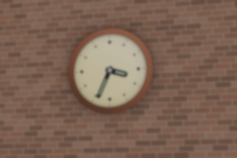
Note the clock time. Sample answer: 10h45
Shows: 3h34
